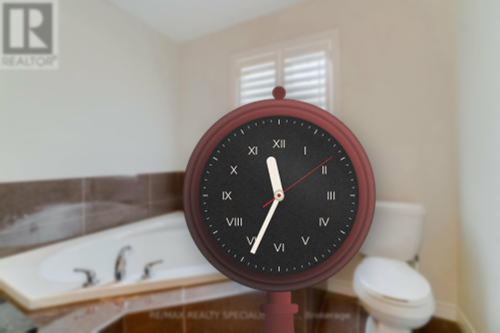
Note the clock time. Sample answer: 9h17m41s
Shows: 11h34m09s
